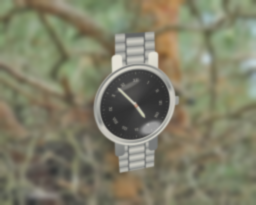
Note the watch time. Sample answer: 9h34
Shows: 4h53
